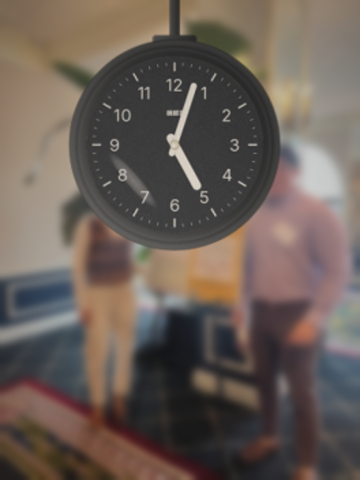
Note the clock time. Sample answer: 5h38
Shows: 5h03
